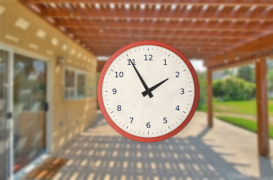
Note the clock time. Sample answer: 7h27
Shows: 1h55
